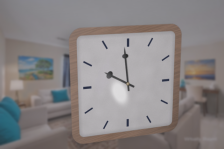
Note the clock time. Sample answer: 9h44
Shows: 9h59
